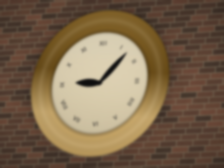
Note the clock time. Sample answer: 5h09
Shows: 9h07
